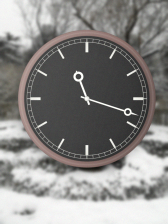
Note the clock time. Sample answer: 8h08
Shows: 11h18
